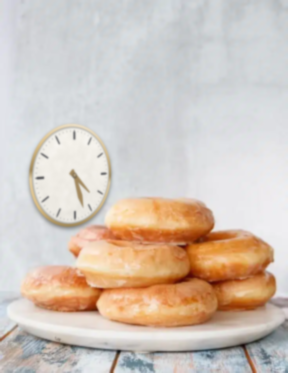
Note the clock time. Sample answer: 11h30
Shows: 4h27
